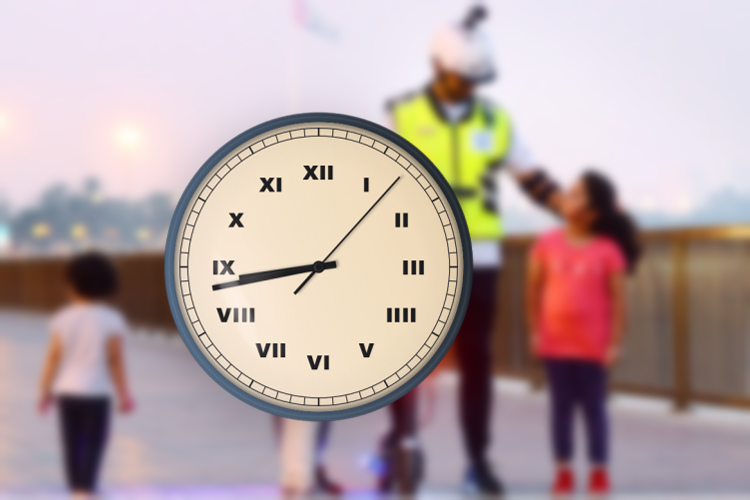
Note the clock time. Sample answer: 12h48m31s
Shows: 8h43m07s
